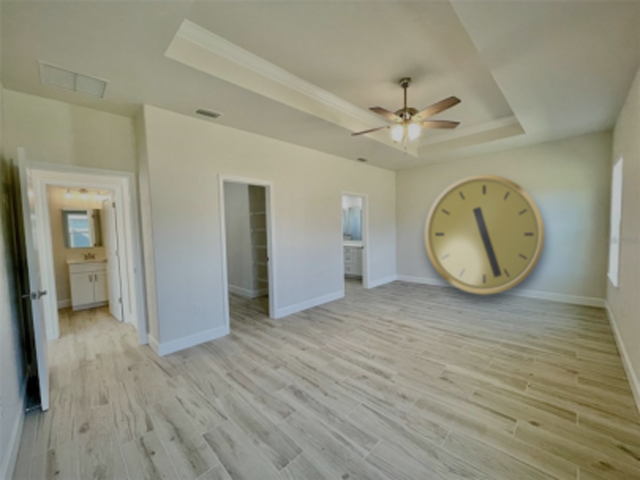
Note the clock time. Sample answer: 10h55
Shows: 11h27
